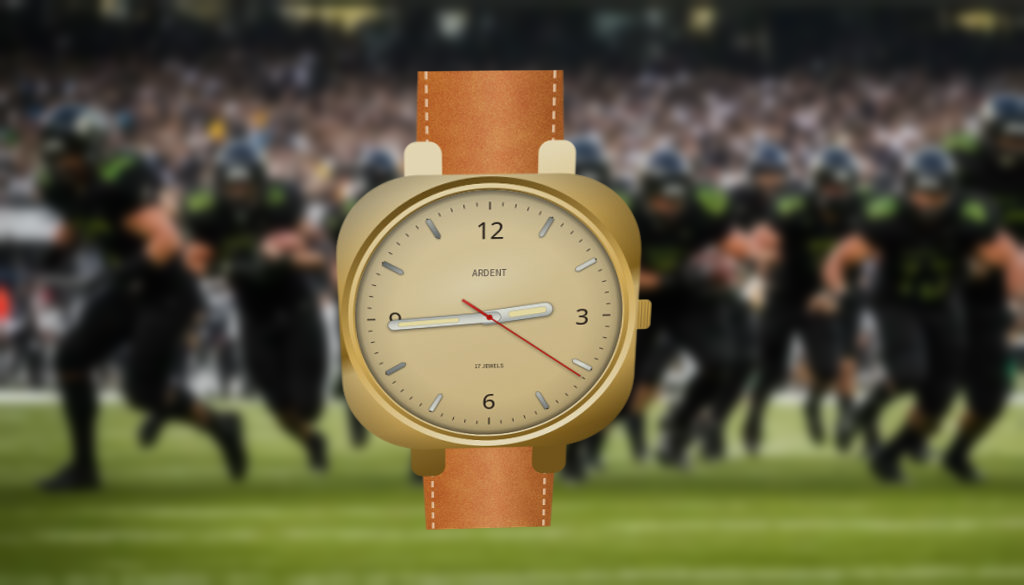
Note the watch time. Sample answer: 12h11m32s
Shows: 2h44m21s
